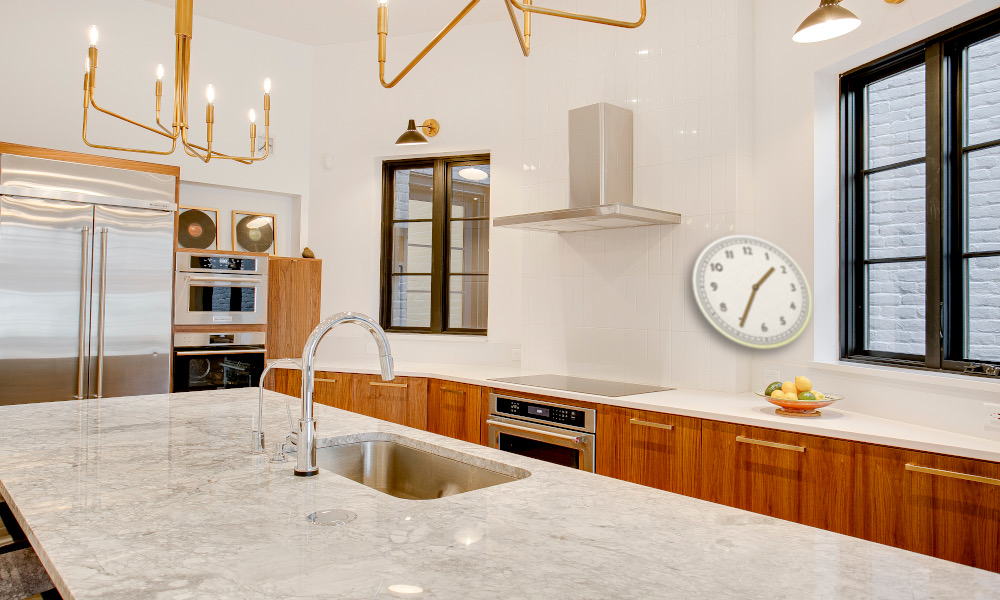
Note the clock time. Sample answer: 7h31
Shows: 1h35
